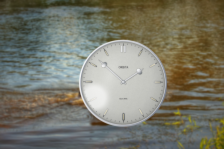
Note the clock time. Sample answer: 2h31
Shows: 1h52
